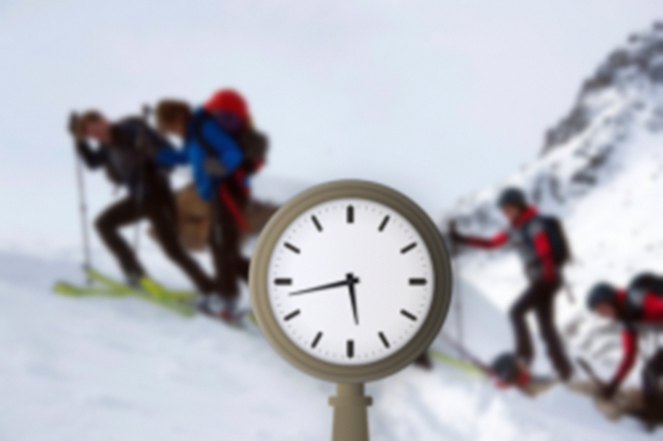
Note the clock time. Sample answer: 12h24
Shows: 5h43
